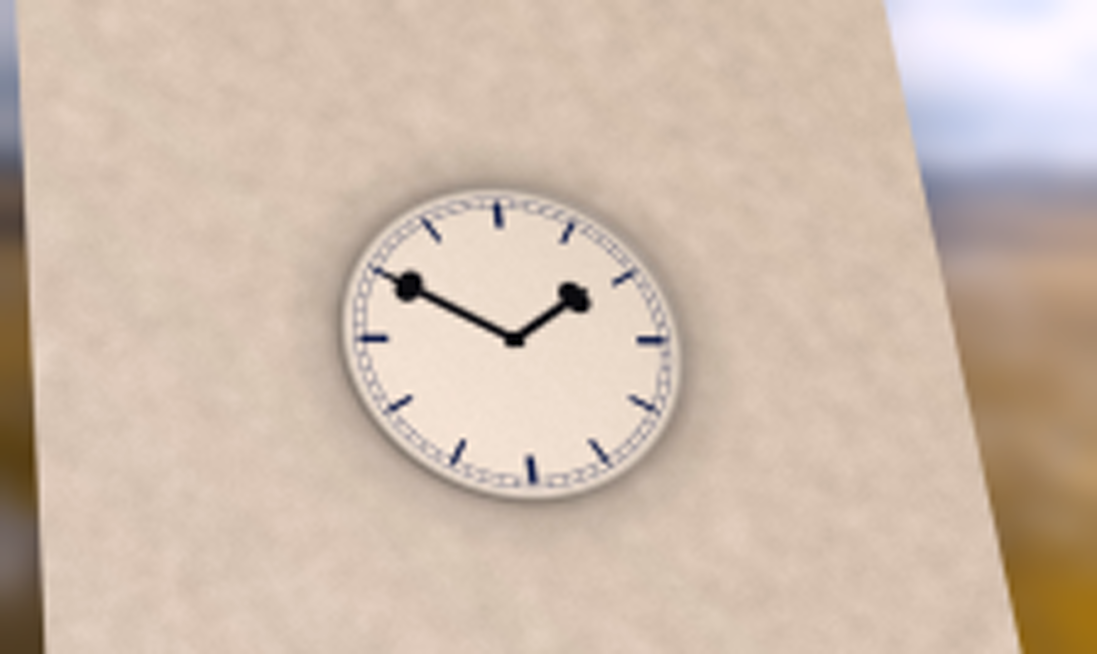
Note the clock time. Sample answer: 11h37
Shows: 1h50
